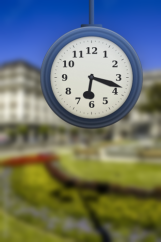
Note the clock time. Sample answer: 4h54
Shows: 6h18
